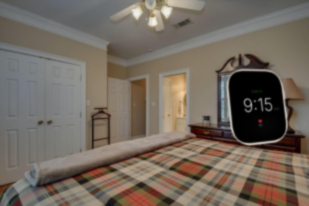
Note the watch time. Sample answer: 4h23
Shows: 9h15
